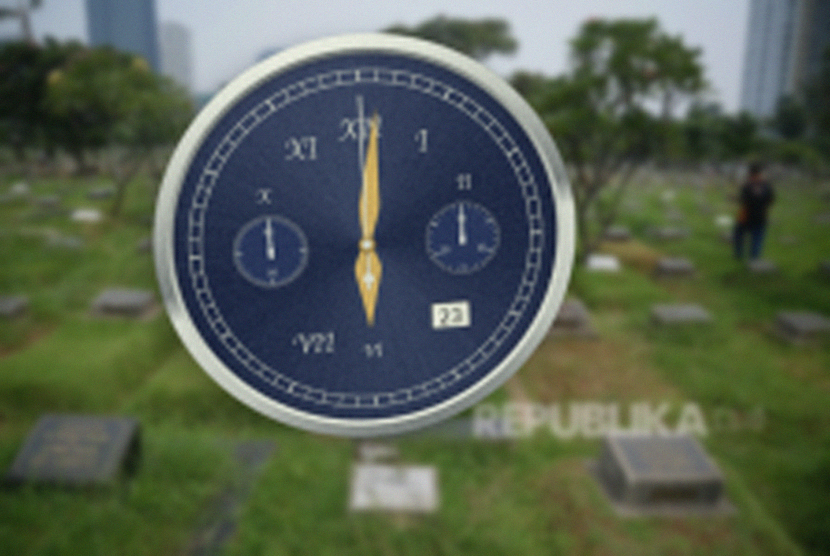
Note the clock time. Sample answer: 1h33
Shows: 6h01
